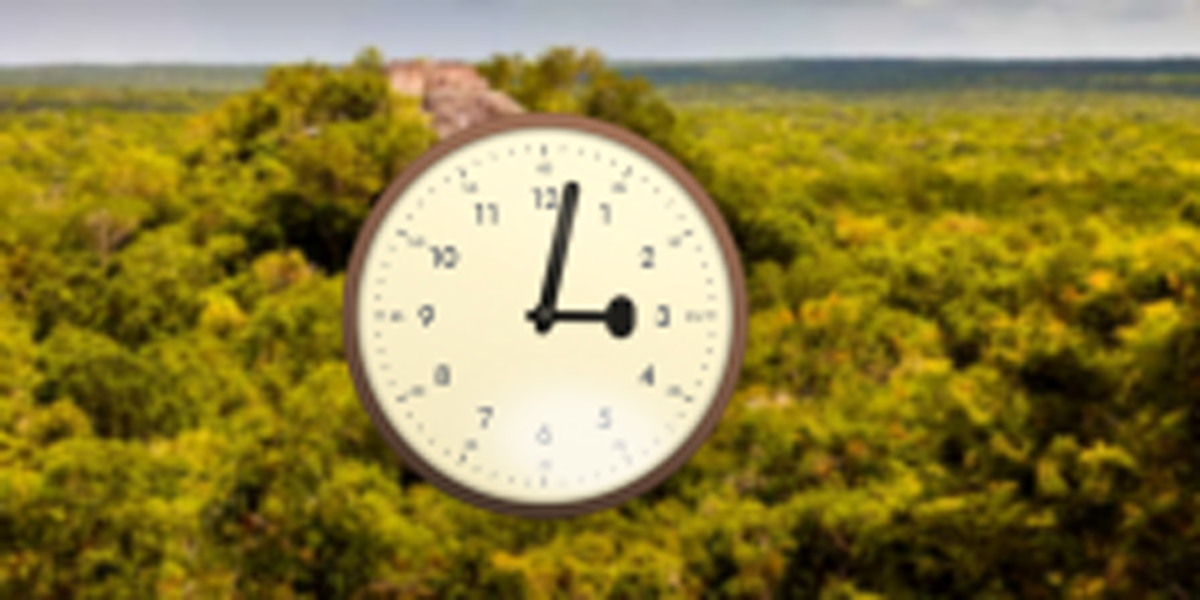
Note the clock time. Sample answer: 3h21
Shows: 3h02
